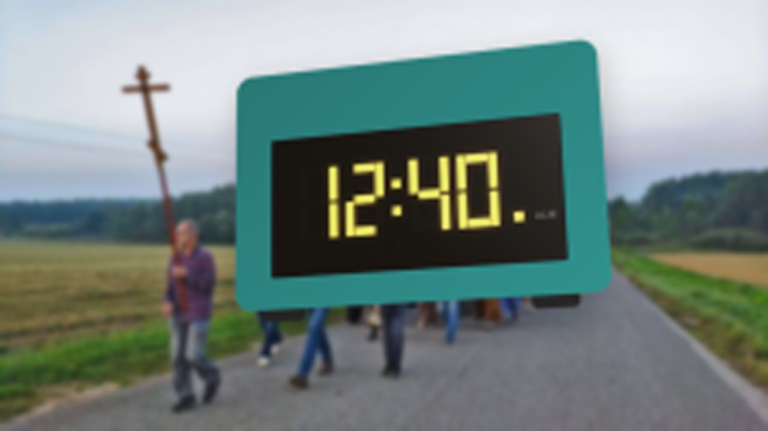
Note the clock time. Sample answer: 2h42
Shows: 12h40
